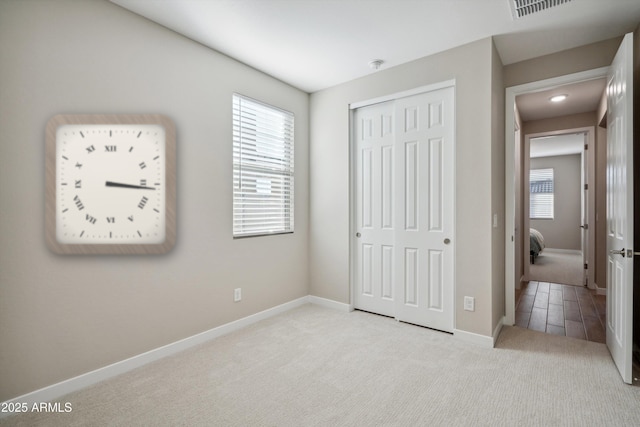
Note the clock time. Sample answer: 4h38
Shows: 3h16
